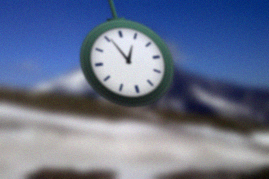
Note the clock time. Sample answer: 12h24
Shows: 12h56
